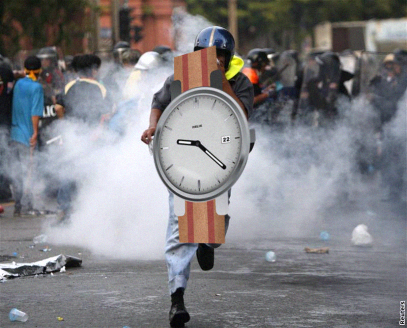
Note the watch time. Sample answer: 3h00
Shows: 9h22
